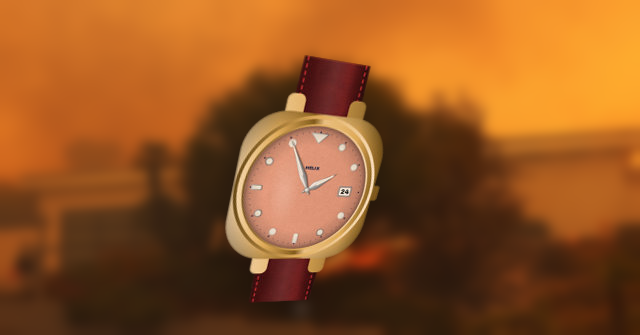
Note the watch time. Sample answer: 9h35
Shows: 1h55
